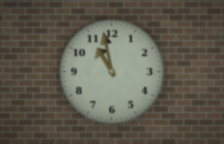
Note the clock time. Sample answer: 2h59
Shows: 10h58
